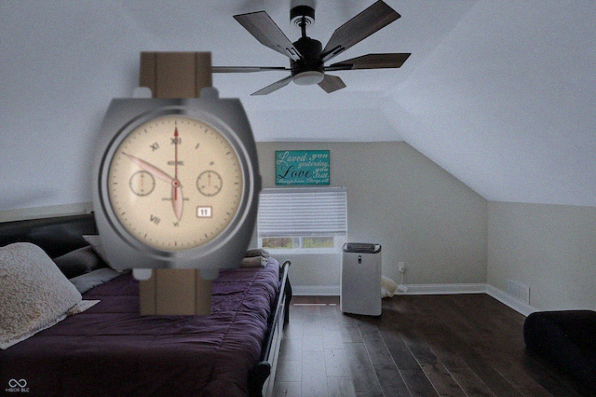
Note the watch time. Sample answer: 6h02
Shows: 5h50
